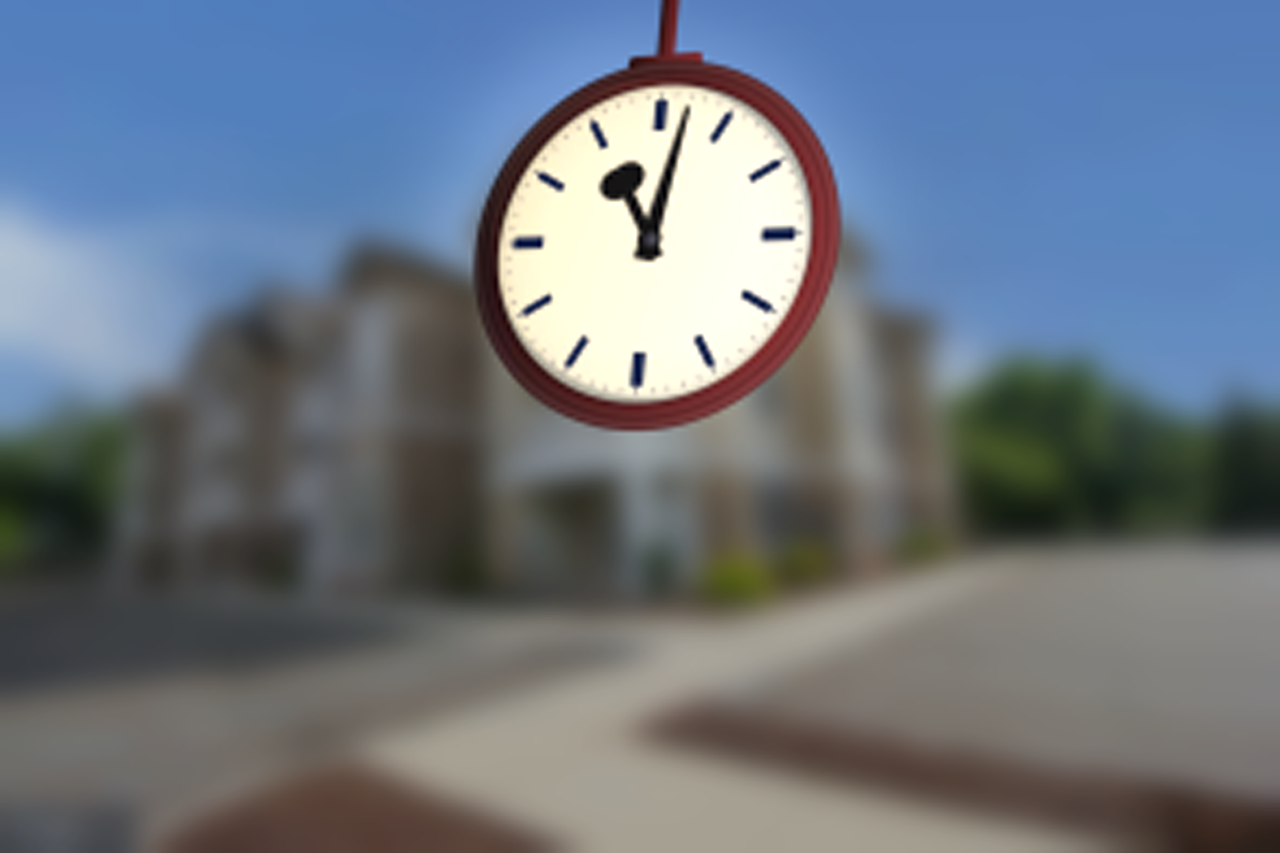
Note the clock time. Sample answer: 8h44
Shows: 11h02
